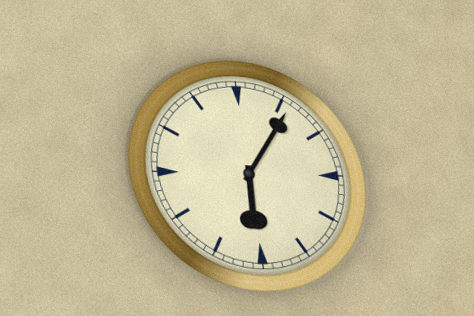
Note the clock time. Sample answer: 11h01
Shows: 6h06
